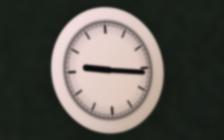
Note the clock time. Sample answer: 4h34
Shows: 9h16
